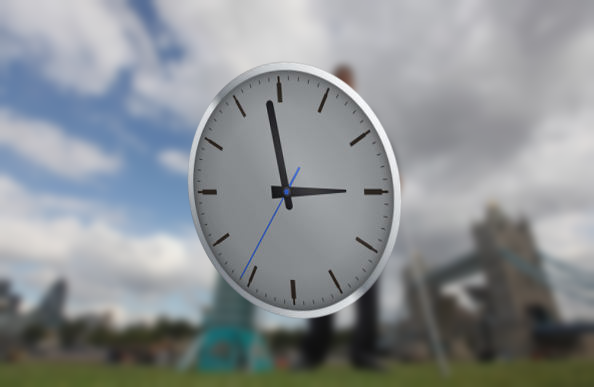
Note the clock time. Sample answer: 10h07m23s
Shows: 2h58m36s
